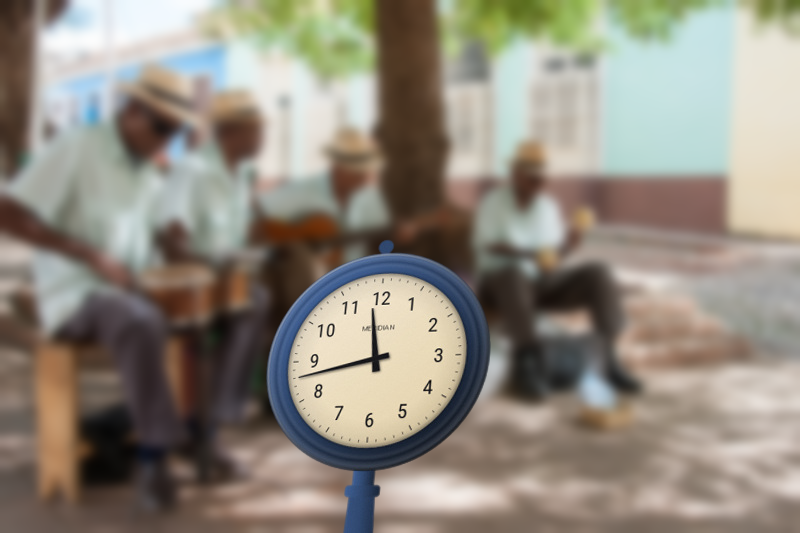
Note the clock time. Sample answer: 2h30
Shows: 11h43
